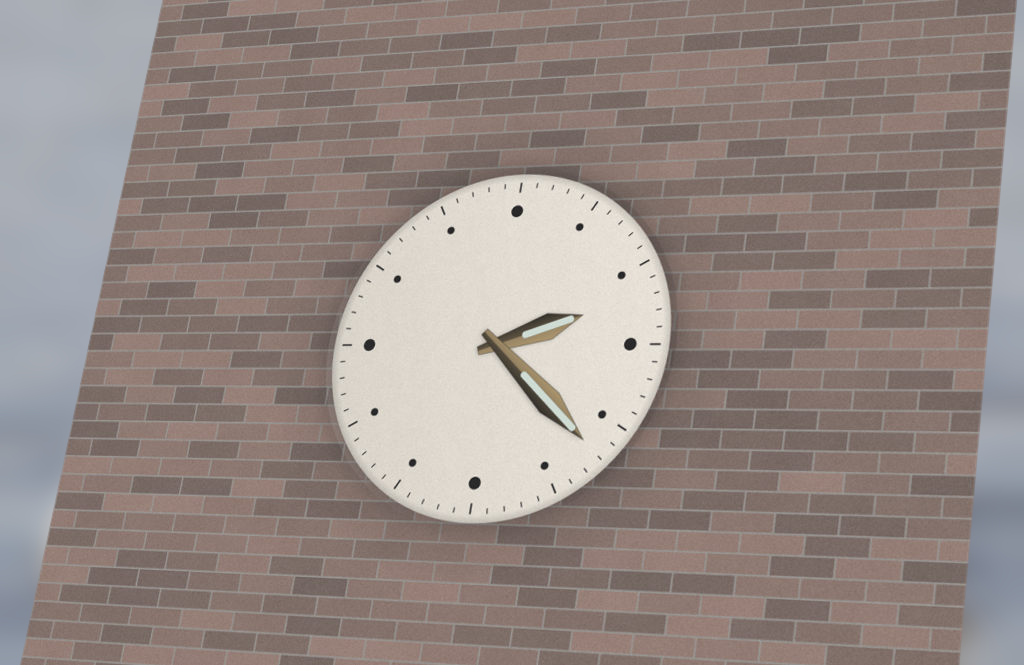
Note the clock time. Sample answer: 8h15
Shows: 2h22
